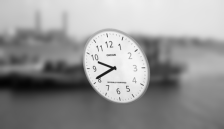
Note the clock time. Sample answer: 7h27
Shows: 9h41
